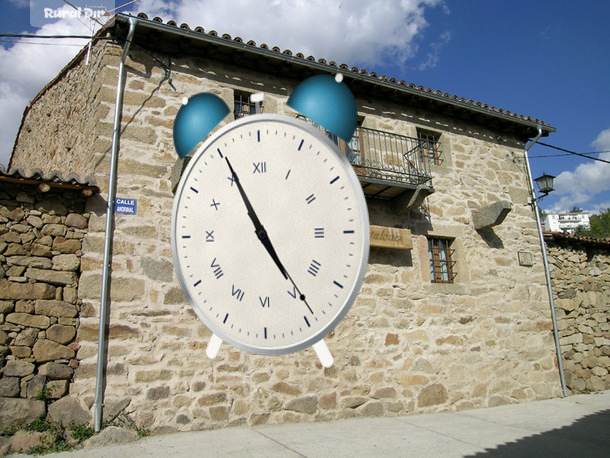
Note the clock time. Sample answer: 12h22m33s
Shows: 4h55m24s
